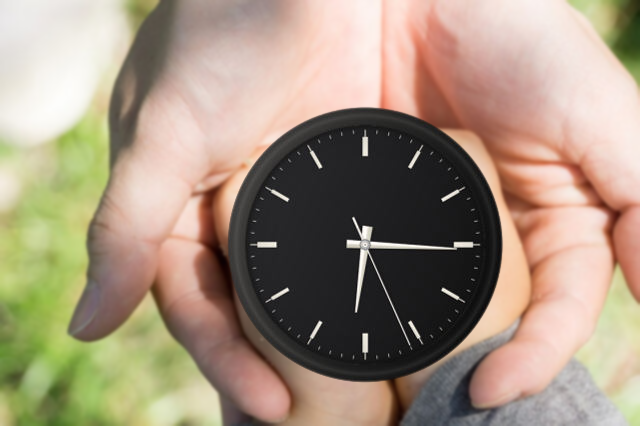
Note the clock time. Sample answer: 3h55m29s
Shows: 6h15m26s
